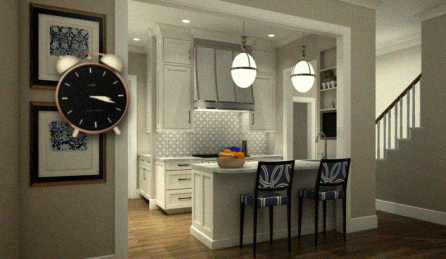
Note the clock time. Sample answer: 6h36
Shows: 3h18
